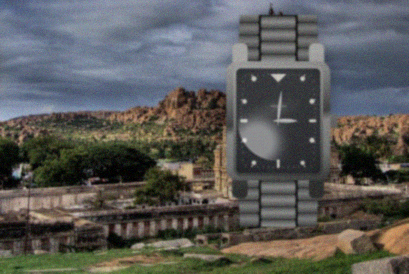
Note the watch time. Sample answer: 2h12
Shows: 3h01
